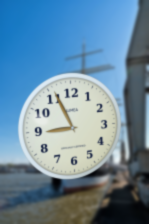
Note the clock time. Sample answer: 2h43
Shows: 8h56
